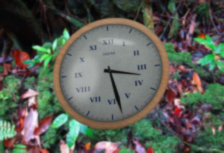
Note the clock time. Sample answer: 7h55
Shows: 3h28
